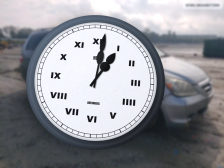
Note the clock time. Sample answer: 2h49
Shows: 1h01
